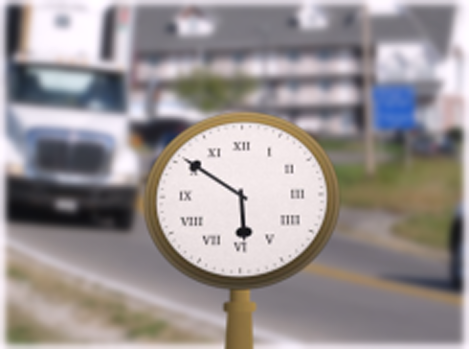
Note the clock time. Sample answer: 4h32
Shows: 5h51
